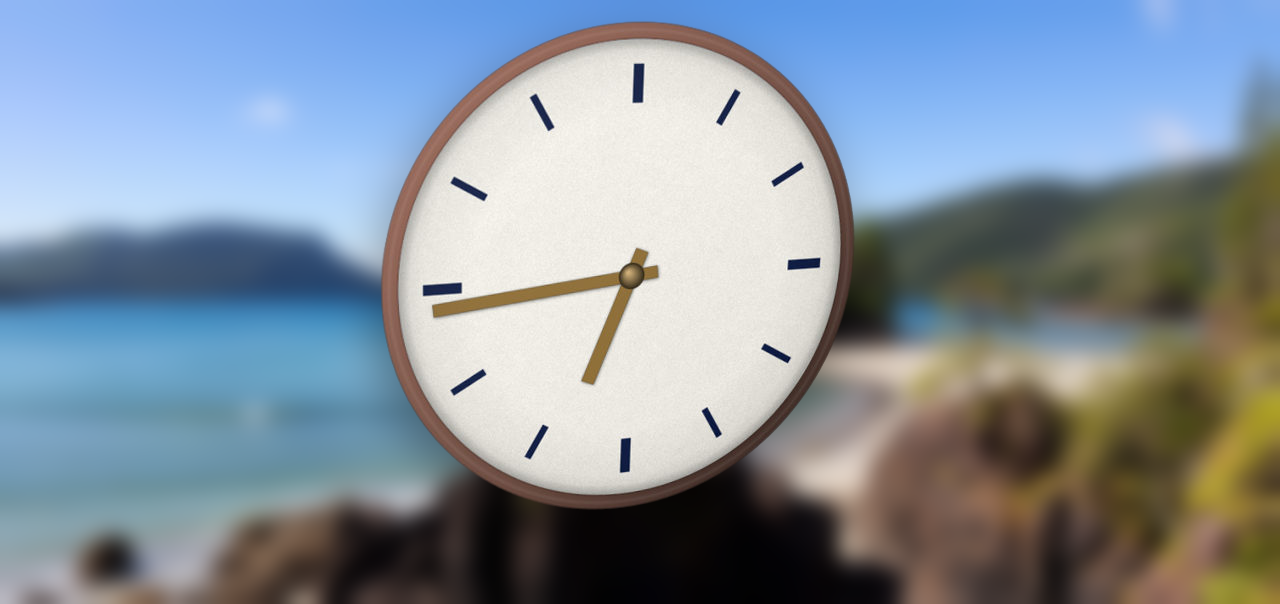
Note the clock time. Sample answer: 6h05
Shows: 6h44
